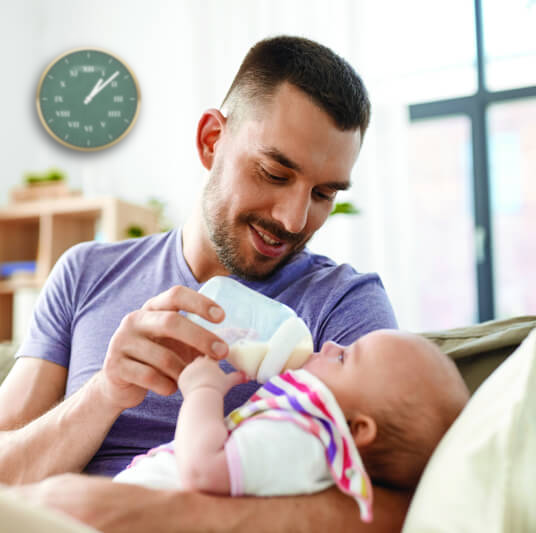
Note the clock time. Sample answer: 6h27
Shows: 1h08
